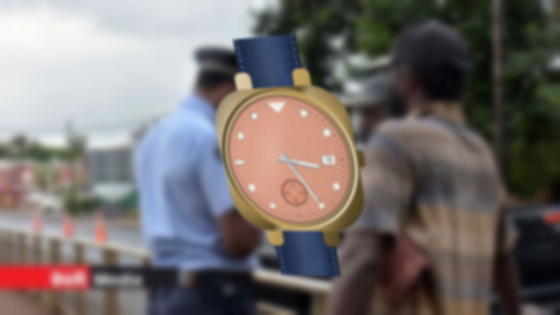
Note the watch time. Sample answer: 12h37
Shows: 3h25
